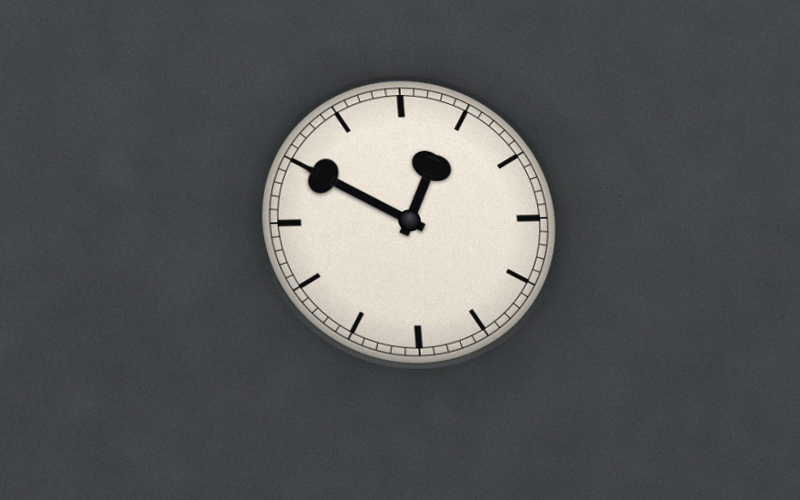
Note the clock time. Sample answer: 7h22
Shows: 12h50
